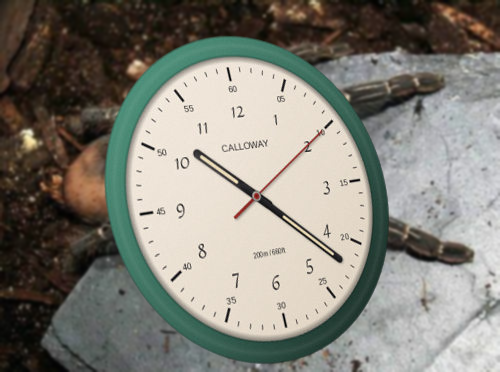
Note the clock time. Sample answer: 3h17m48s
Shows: 10h22m10s
